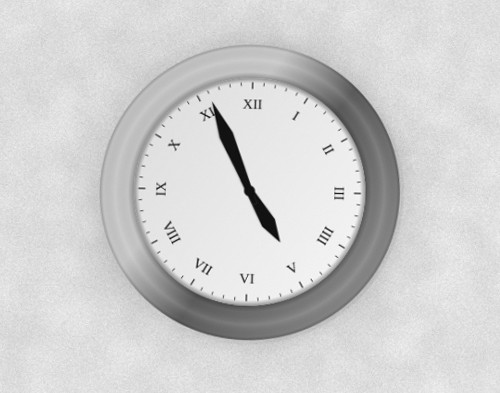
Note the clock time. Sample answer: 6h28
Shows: 4h56
